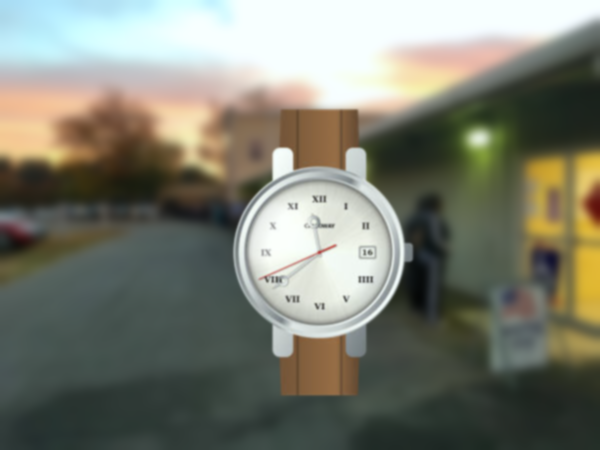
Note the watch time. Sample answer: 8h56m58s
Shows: 11h38m41s
